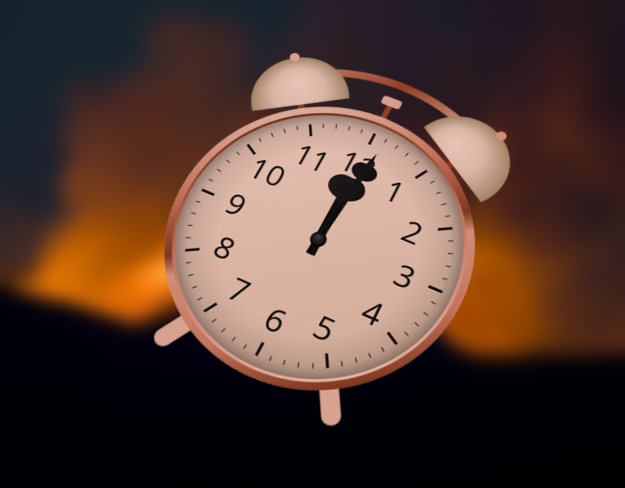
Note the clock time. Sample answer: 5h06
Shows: 12h01
